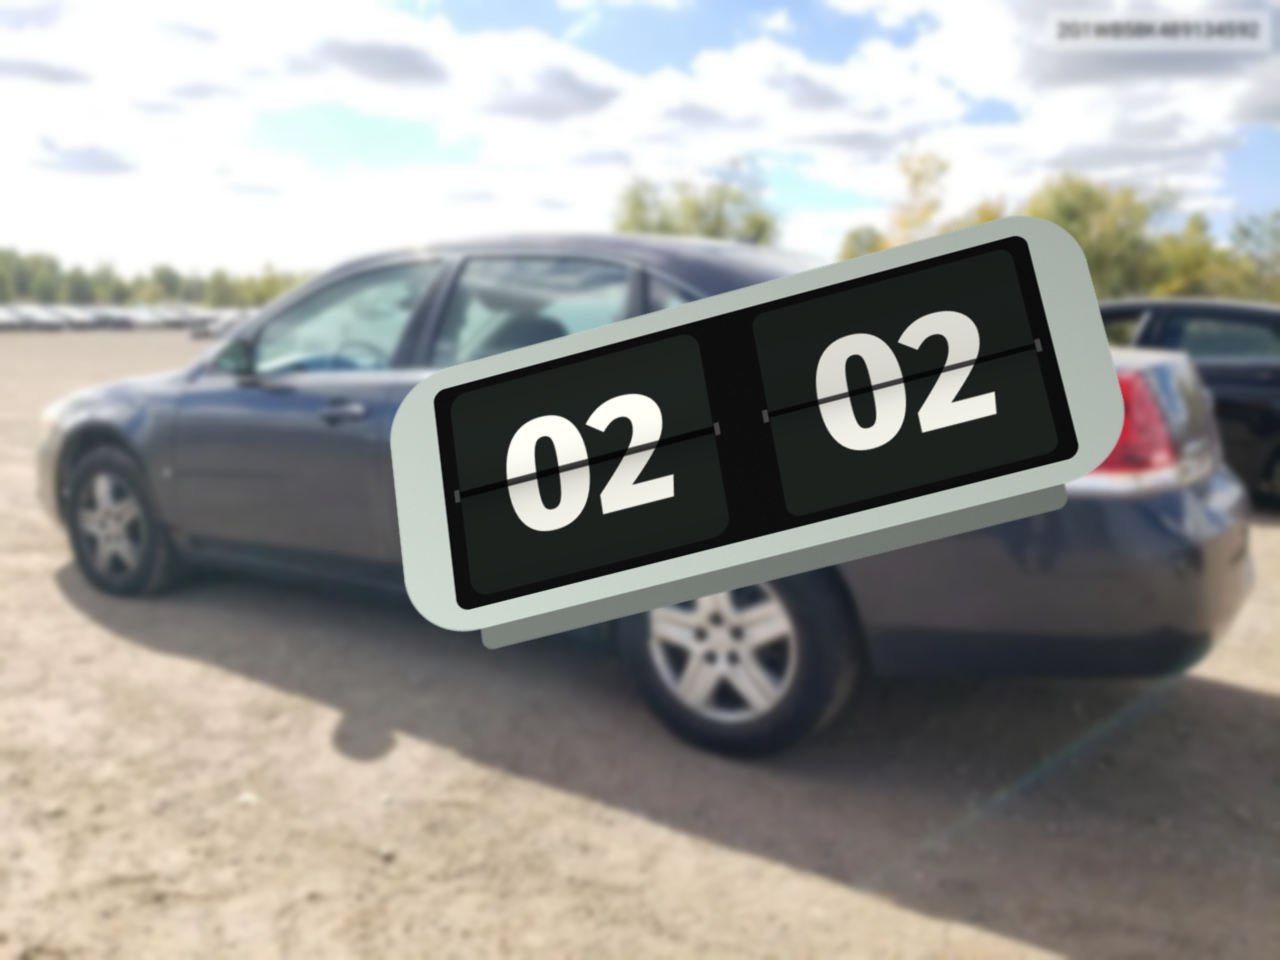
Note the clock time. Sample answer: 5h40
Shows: 2h02
